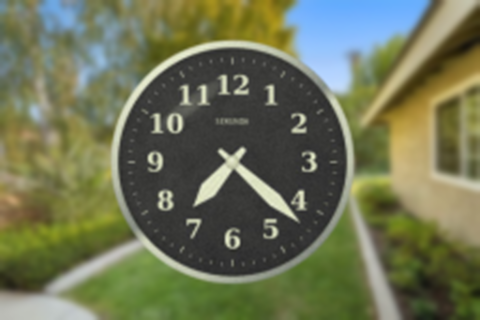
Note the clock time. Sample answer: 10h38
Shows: 7h22
